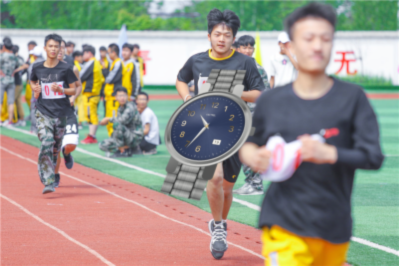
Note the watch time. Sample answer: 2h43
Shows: 10h34
